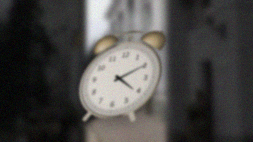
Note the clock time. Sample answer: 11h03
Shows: 4h10
